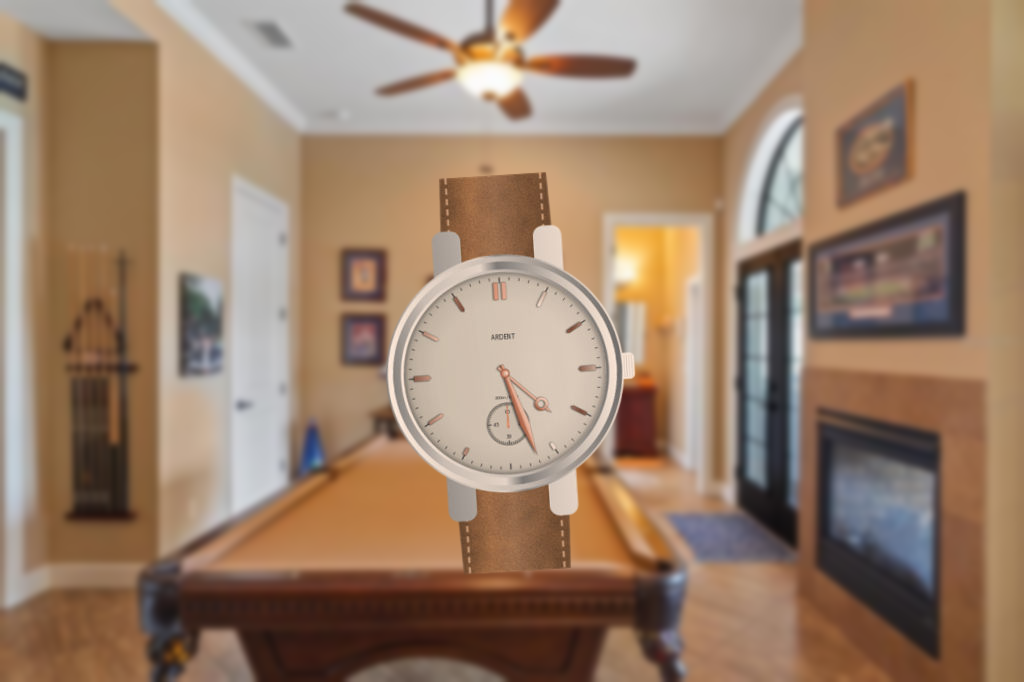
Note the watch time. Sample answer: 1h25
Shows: 4h27
